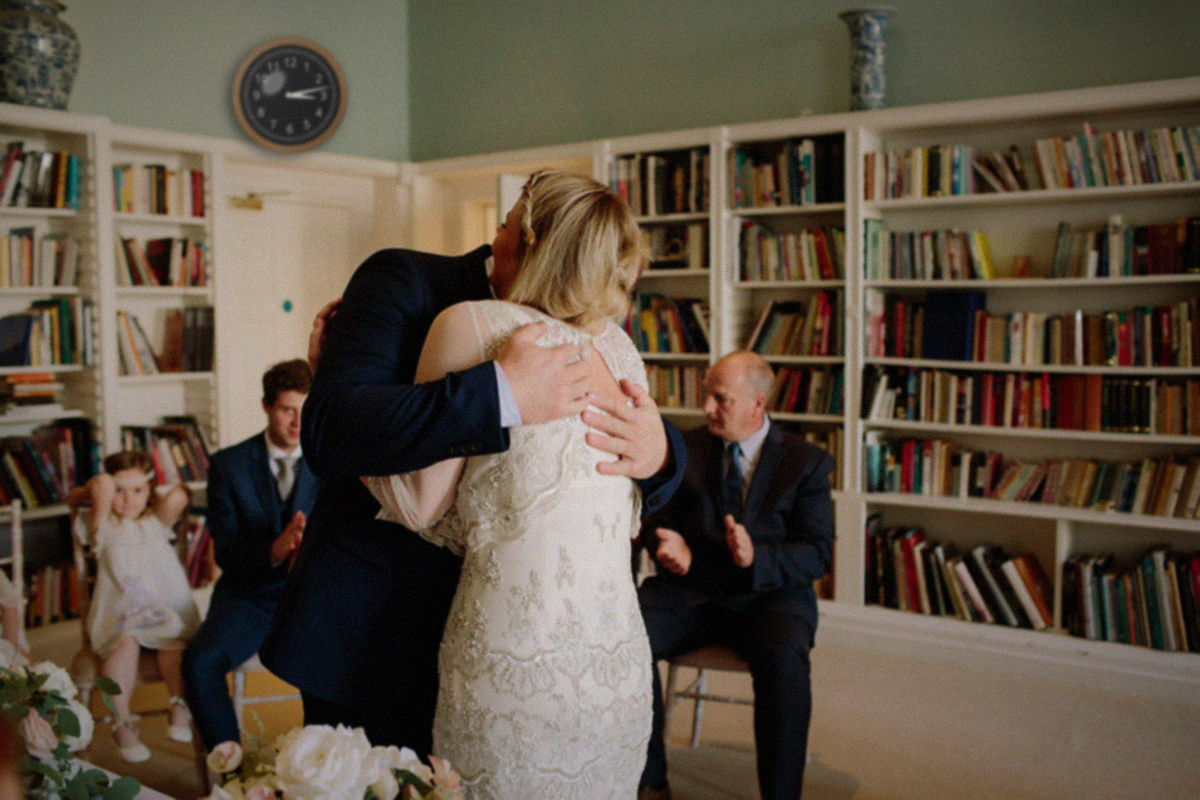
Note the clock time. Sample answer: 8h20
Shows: 3h13
